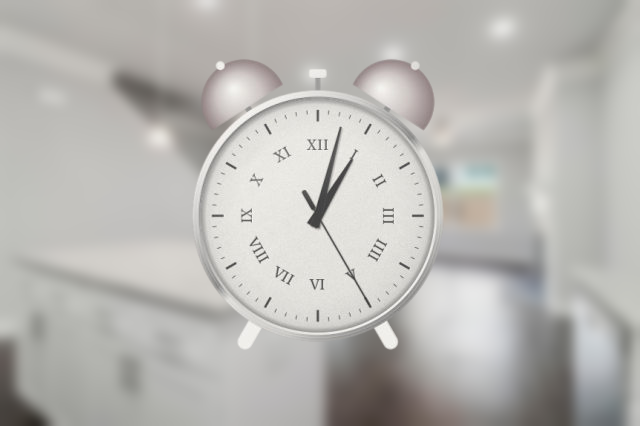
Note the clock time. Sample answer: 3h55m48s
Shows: 1h02m25s
